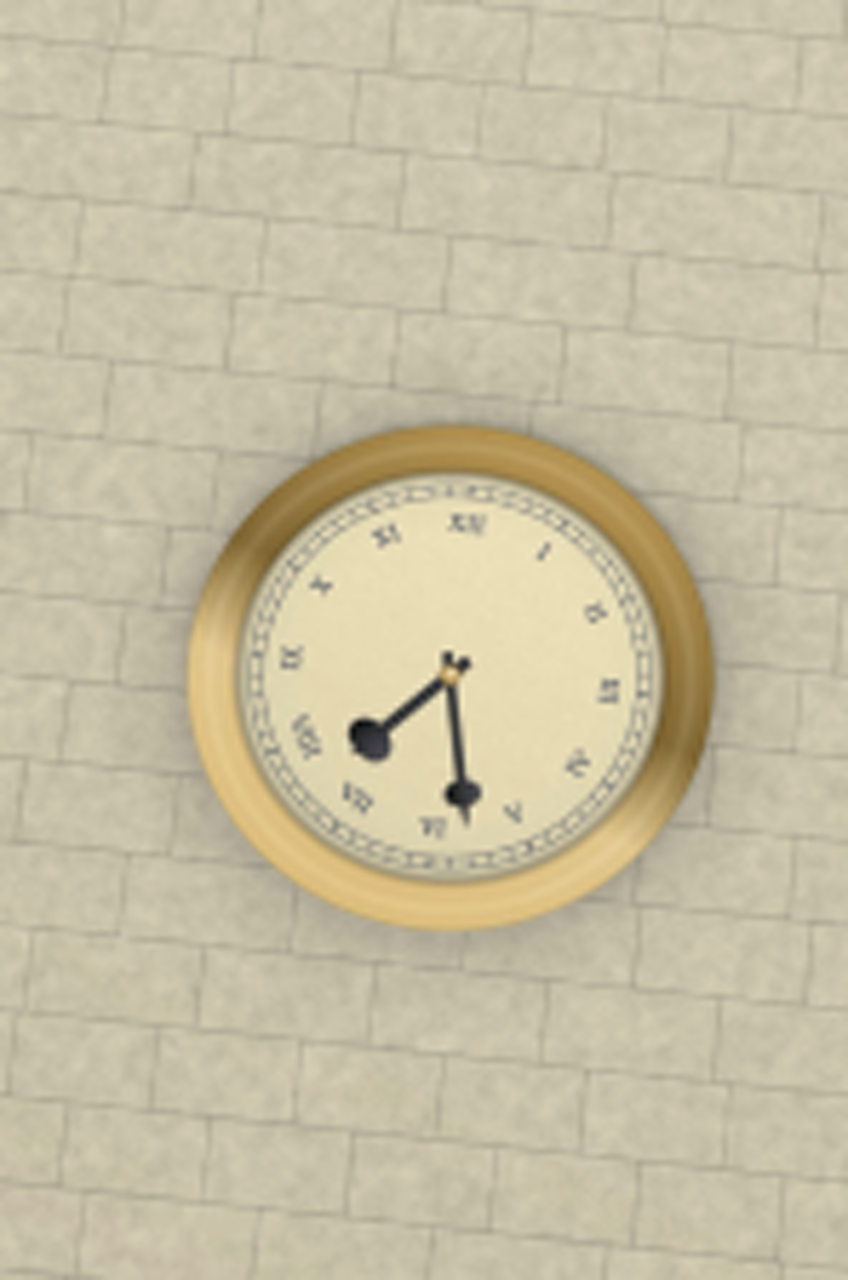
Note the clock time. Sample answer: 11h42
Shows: 7h28
